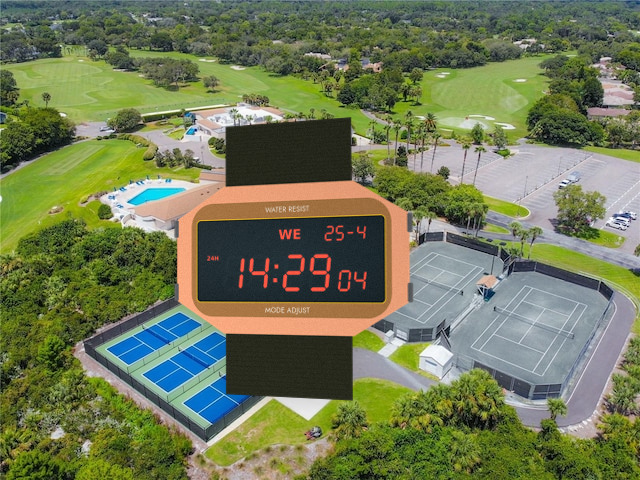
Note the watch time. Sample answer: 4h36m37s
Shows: 14h29m04s
